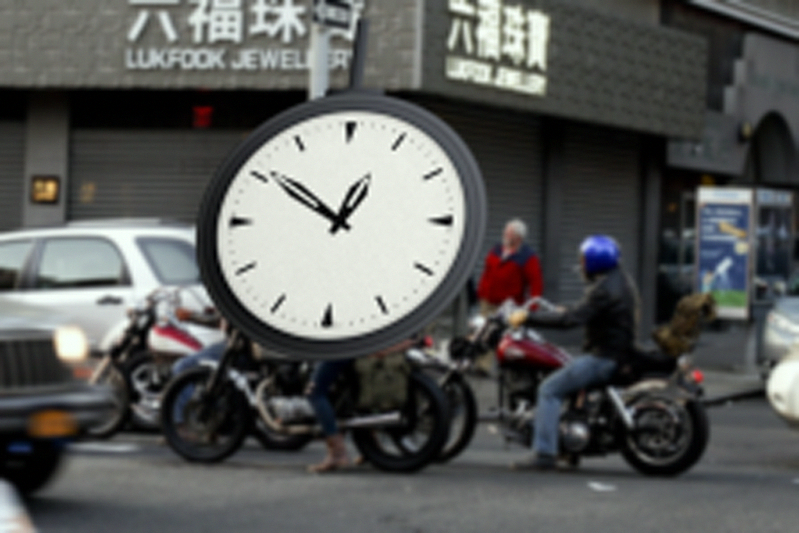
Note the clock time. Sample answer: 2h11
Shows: 12h51
